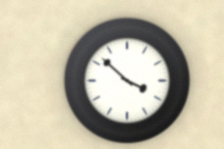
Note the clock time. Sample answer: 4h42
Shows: 3h52
